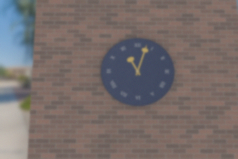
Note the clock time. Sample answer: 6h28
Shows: 11h03
